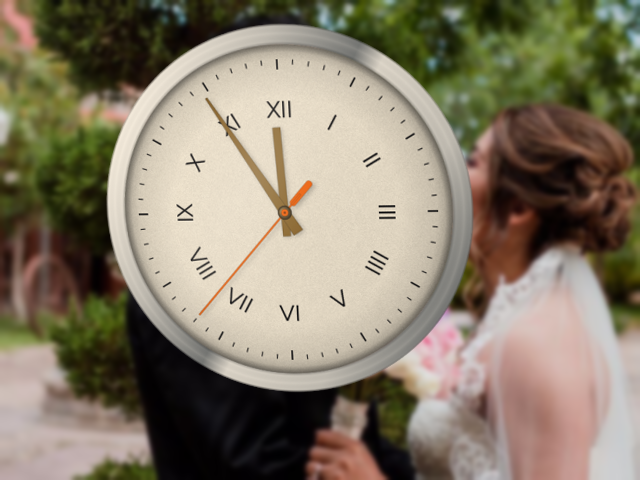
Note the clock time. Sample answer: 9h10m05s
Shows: 11h54m37s
